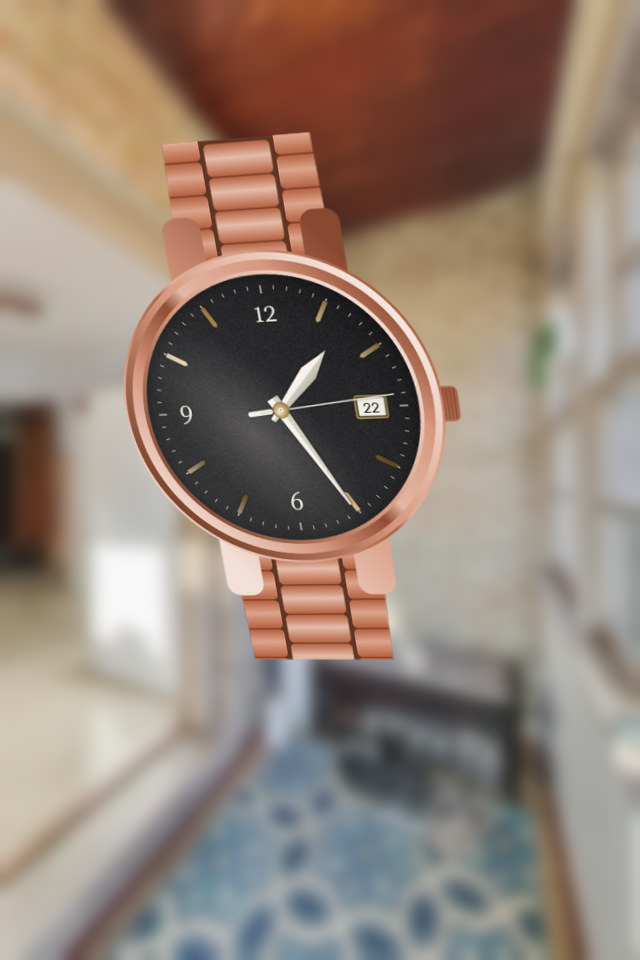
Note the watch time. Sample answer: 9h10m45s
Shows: 1h25m14s
